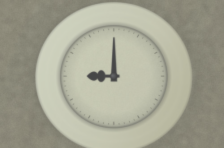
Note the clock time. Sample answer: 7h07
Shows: 9h00
